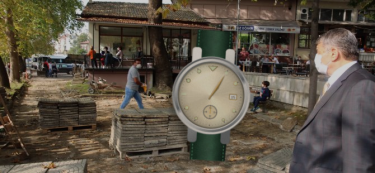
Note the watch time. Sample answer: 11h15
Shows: 1h05
